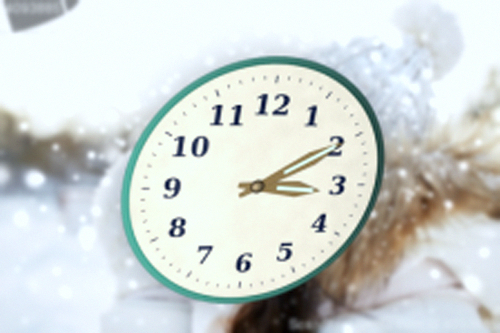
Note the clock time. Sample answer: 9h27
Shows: 3h10
